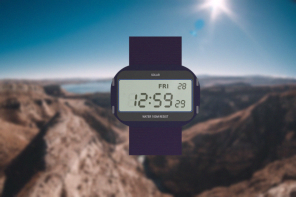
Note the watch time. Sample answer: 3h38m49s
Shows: 12h59m29s
